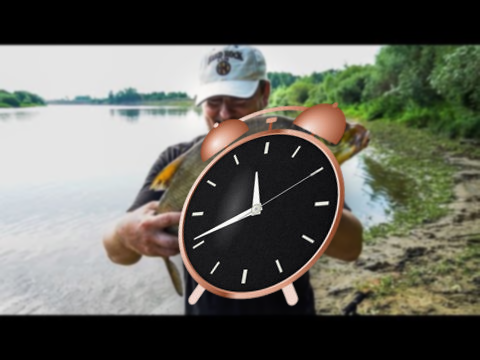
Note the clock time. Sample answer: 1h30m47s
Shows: 11h41m10s
